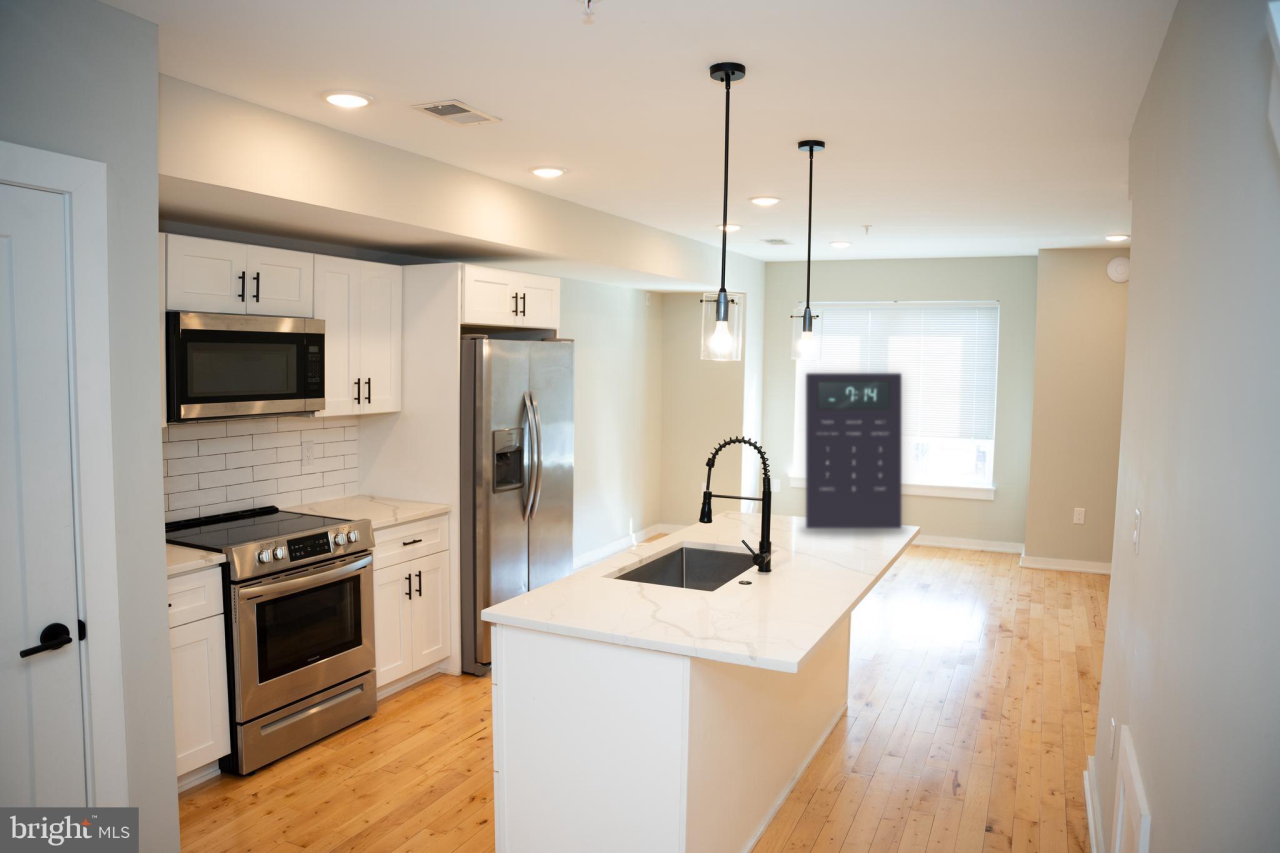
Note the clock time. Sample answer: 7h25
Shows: 7h14
